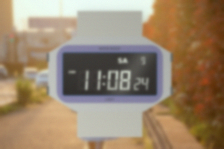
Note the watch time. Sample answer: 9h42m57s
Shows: 11h08m24s
